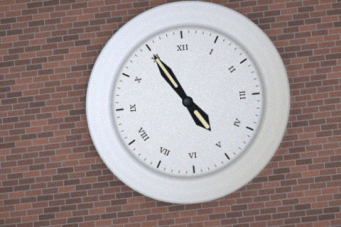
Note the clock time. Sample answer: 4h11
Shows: 4h55
